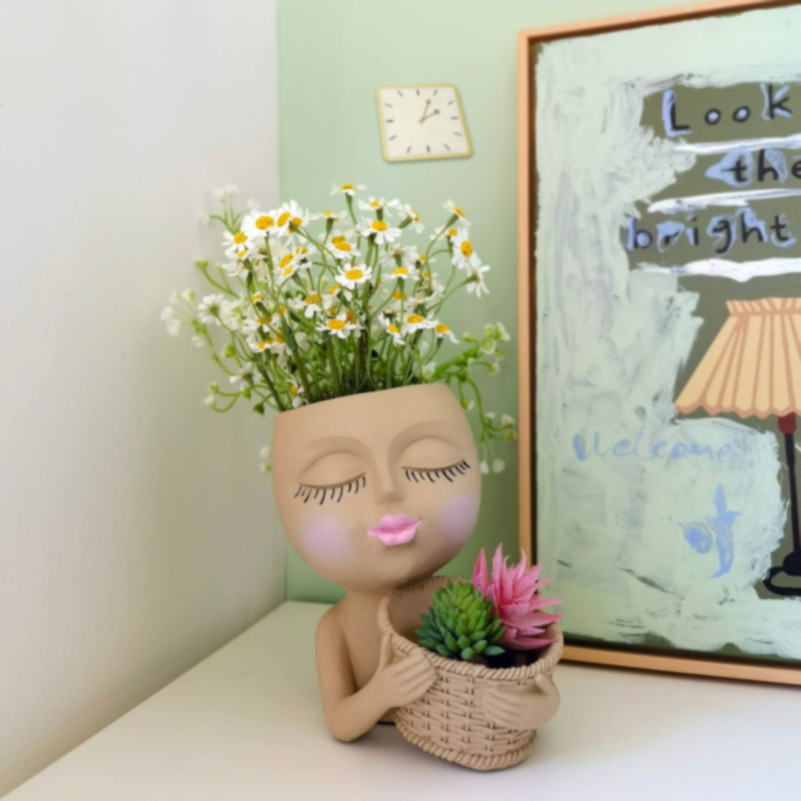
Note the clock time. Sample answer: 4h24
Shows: 2h04
